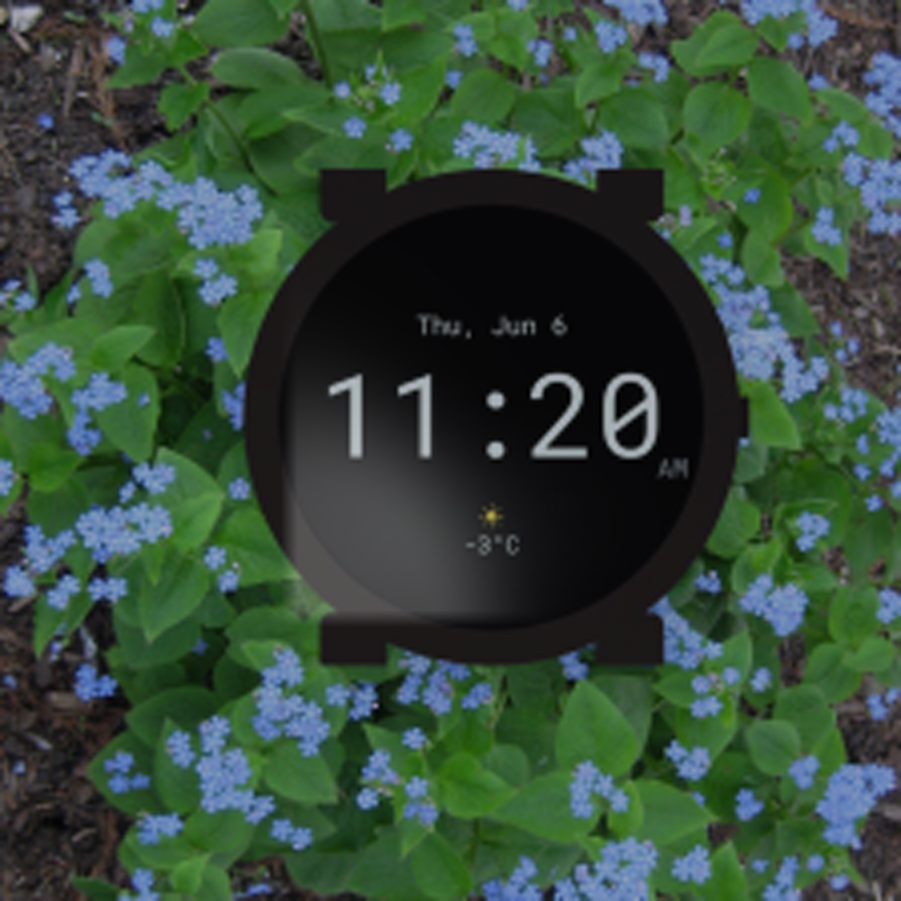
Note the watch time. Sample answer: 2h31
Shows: 11h20
